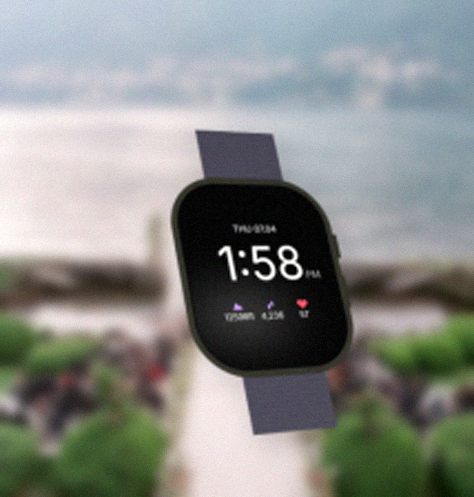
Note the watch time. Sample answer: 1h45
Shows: 1h58
